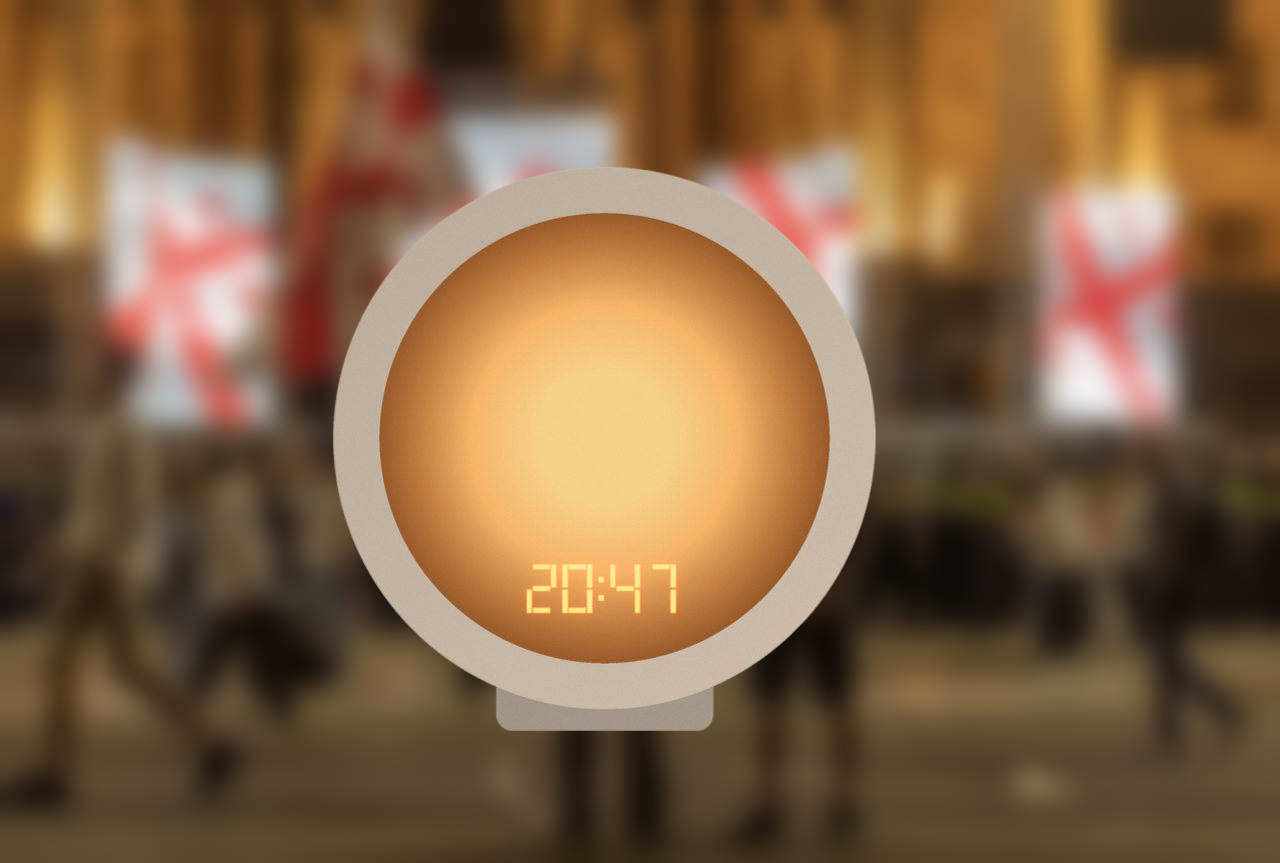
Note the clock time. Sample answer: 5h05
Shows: 20h47
